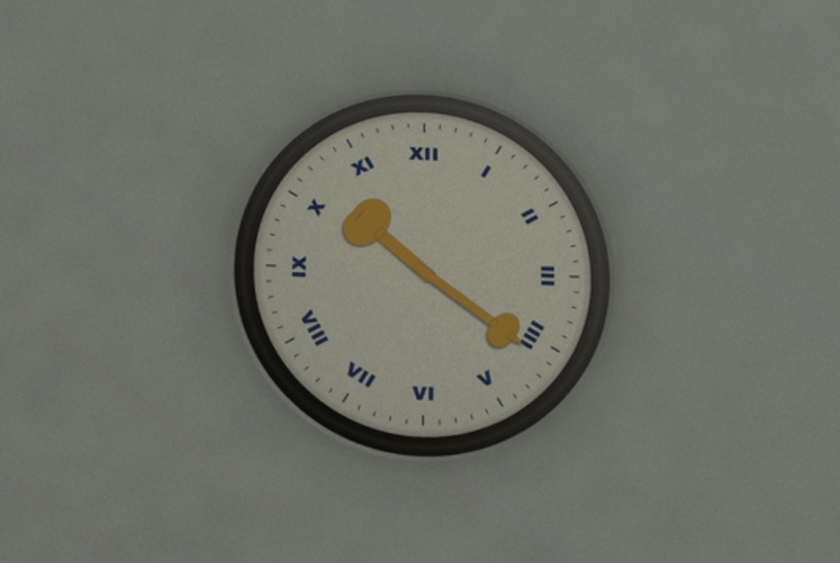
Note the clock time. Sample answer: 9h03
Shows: 10h21
